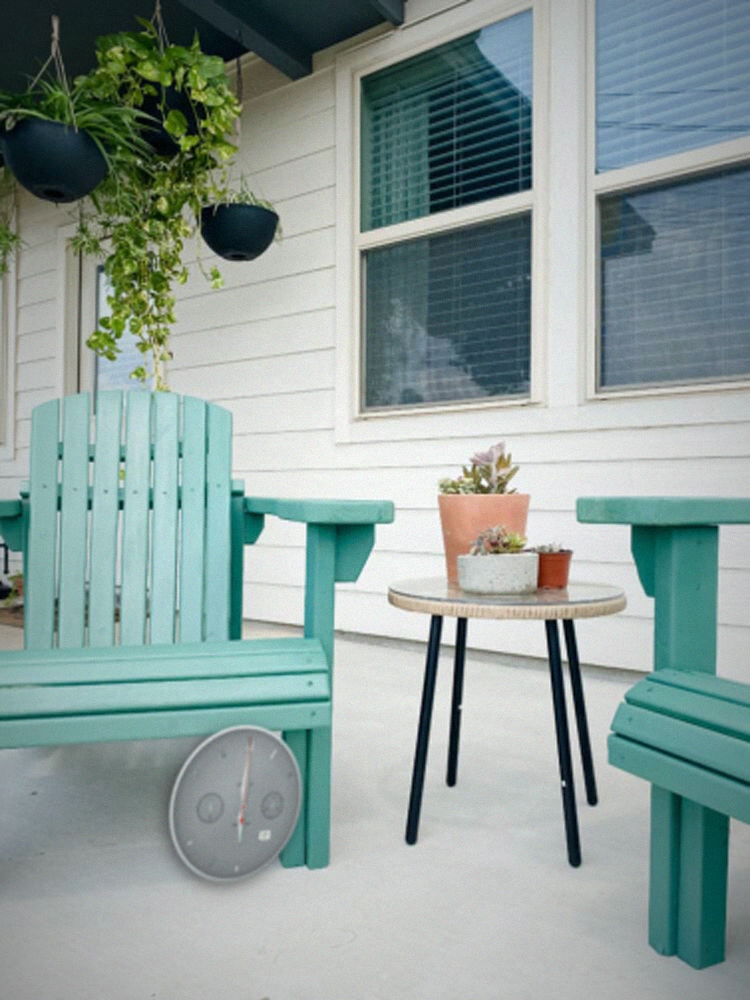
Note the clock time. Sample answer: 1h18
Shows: 6h00
